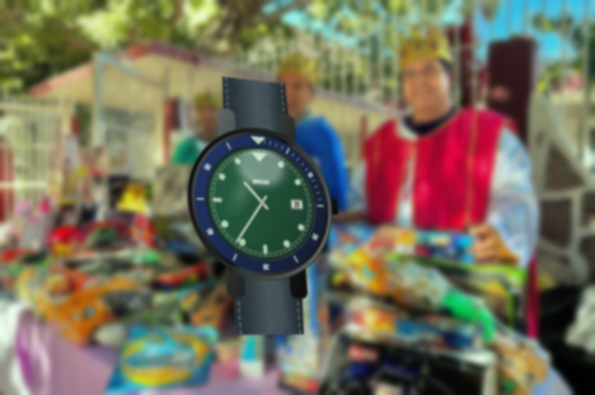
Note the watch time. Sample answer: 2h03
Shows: 10h36
